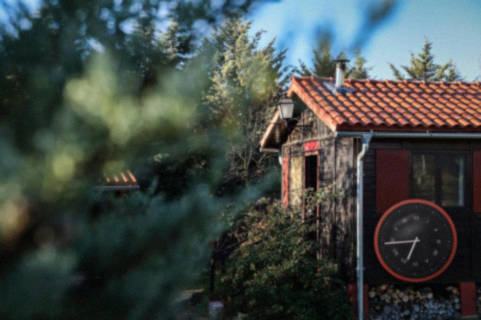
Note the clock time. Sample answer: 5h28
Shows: 6h44
